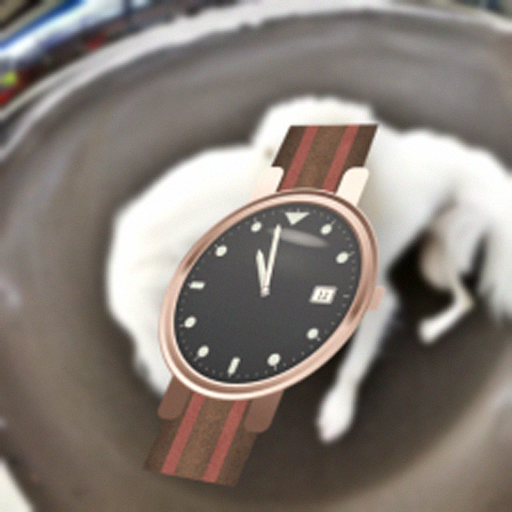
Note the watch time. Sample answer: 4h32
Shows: 10h58
